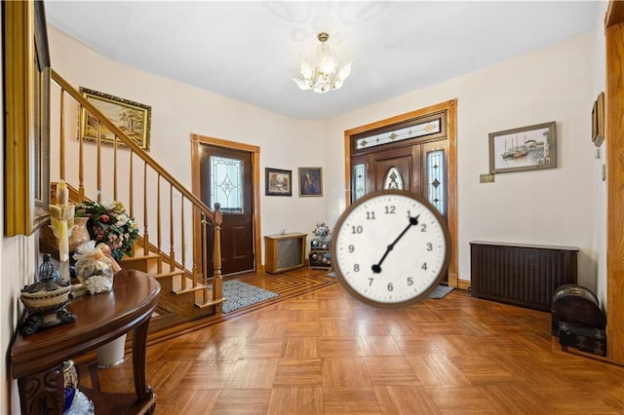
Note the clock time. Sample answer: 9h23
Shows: 7h07
